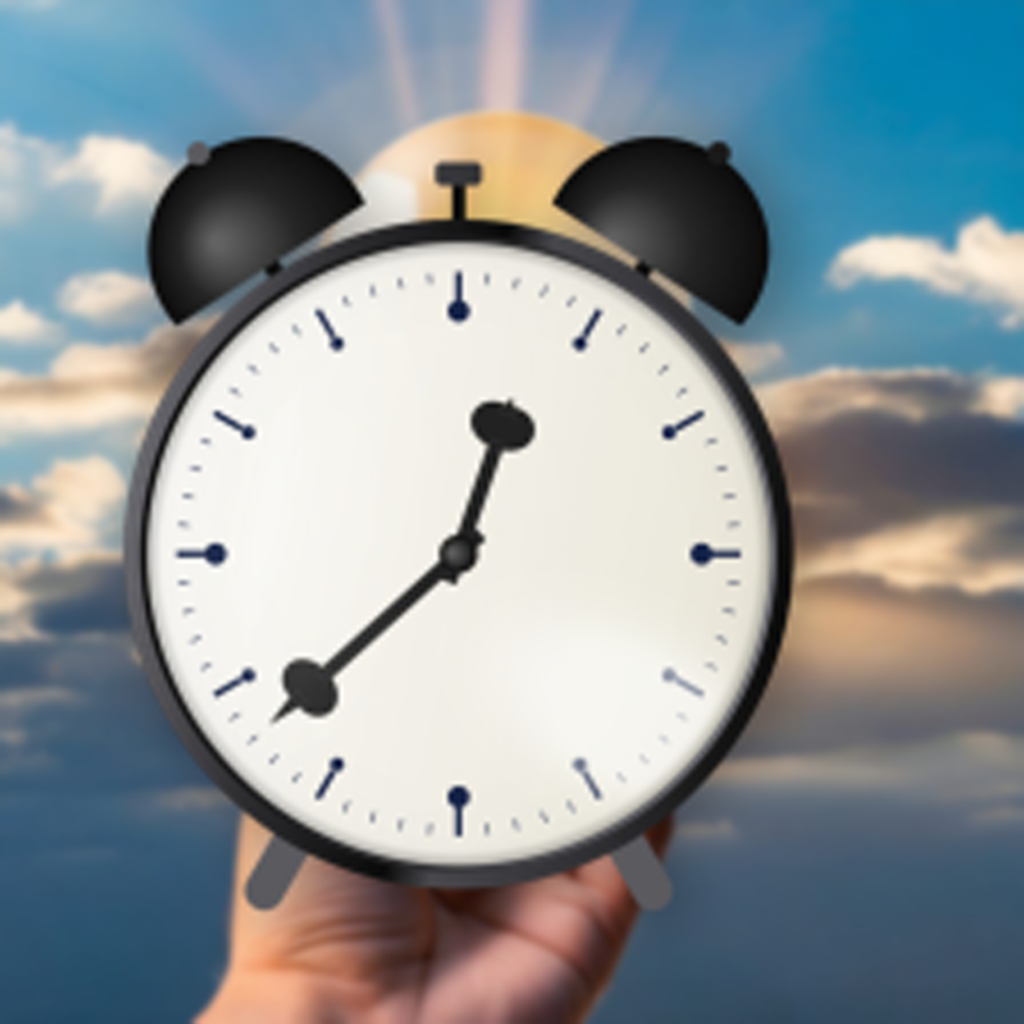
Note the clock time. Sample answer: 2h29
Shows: 12h38
